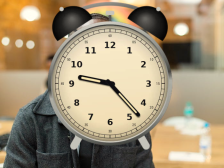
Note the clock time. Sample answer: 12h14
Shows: 9h23
